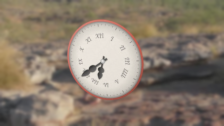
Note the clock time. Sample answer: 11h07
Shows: 6h40
